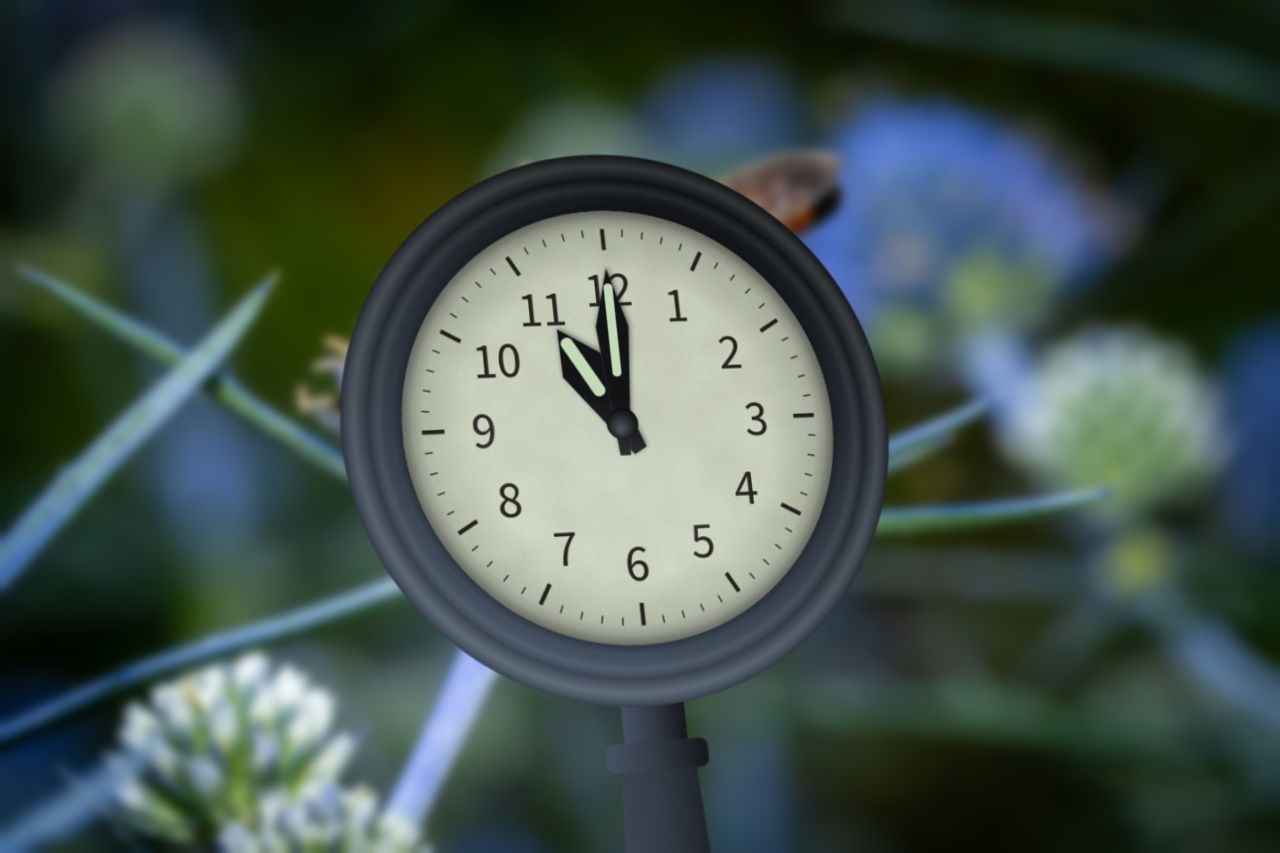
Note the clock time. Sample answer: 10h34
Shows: 11h00
